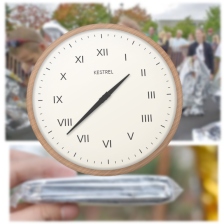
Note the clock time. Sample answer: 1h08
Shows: 1h38
